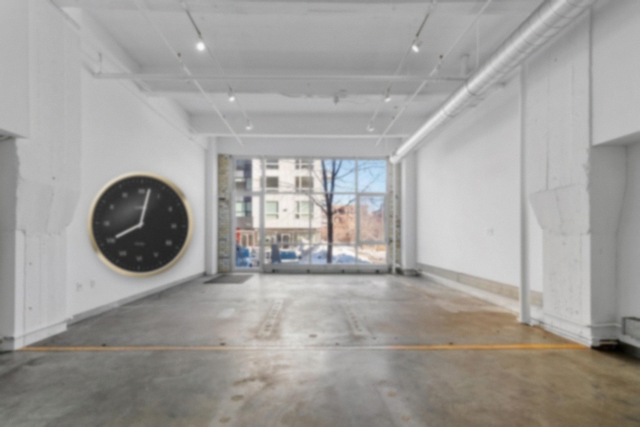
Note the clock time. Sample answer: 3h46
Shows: 8h02
